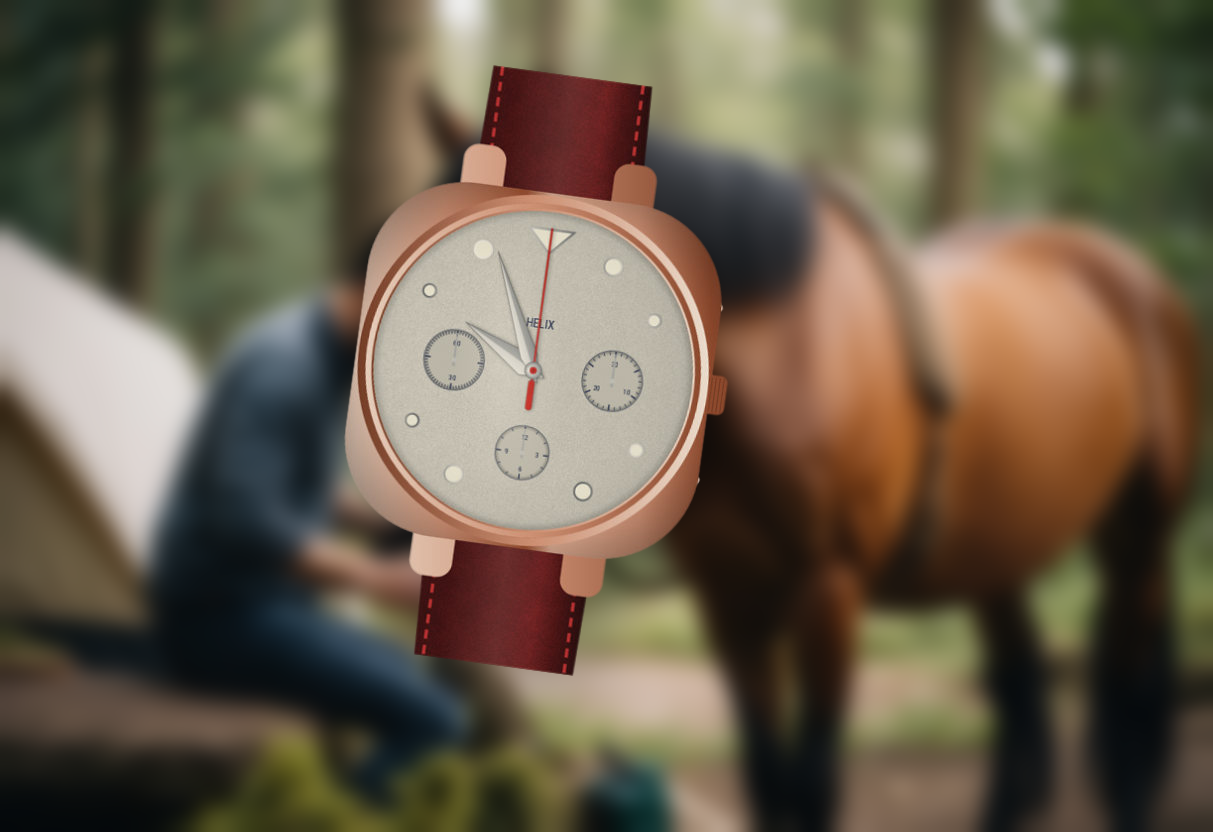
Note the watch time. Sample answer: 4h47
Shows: 9h56
